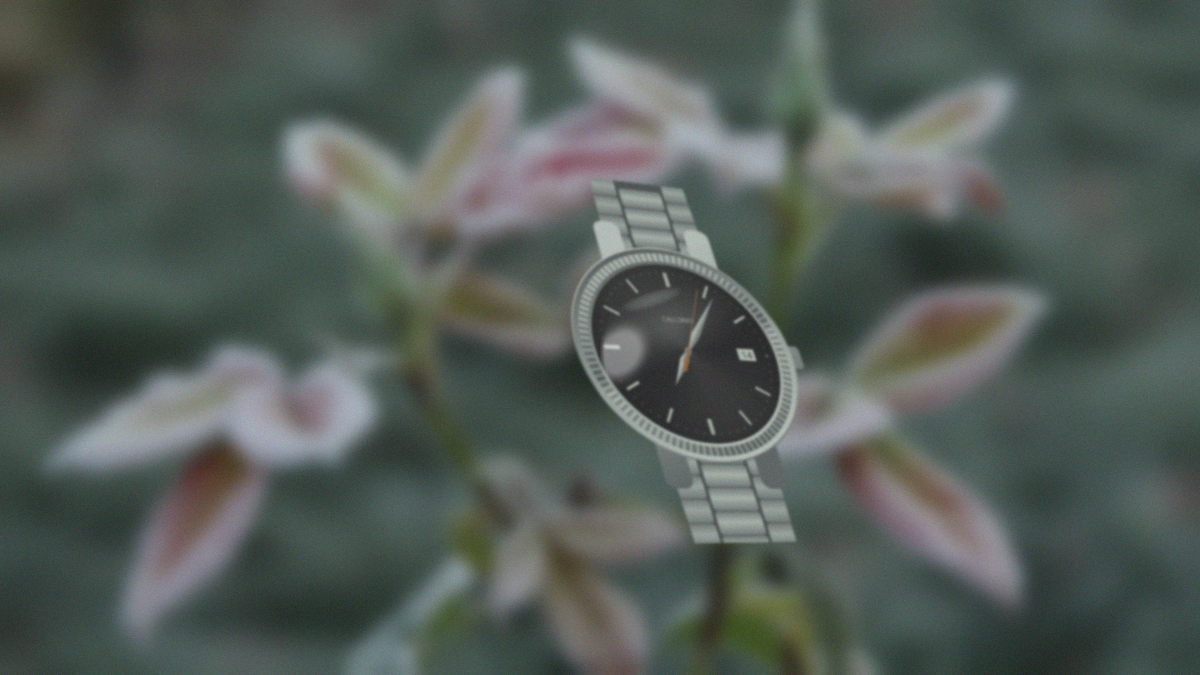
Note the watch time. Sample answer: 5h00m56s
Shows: 7h06m04s
